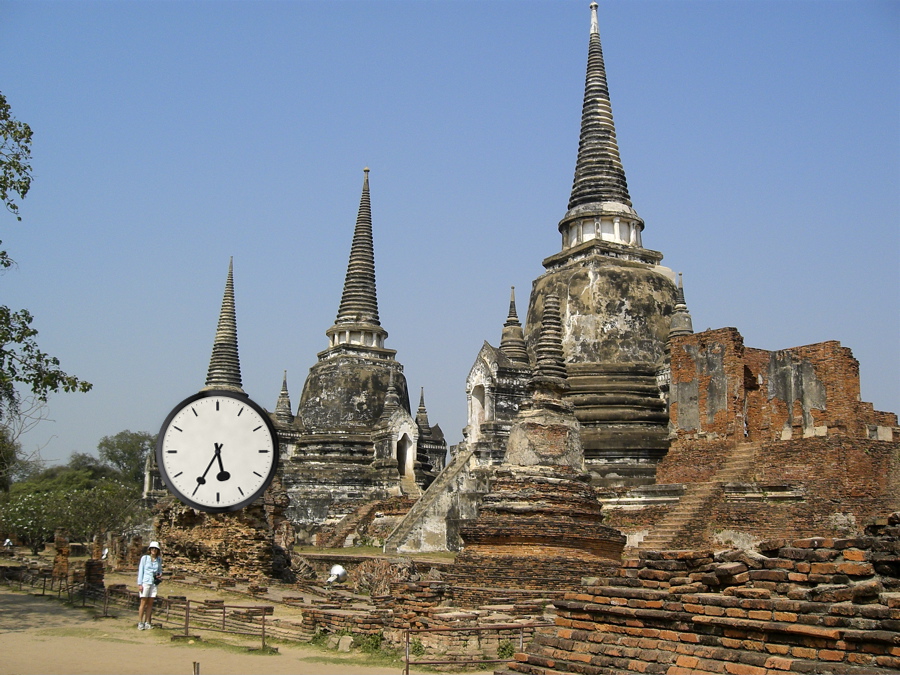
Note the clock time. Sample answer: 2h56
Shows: 5h35
